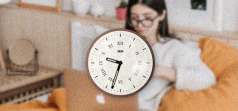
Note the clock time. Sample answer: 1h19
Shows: 9h33
